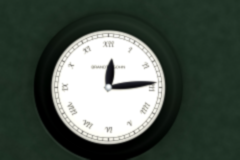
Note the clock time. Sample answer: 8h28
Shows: 12h14
